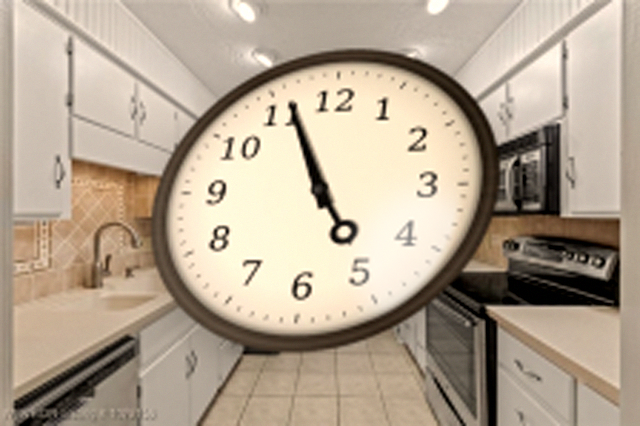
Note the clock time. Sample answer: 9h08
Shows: 4h56
